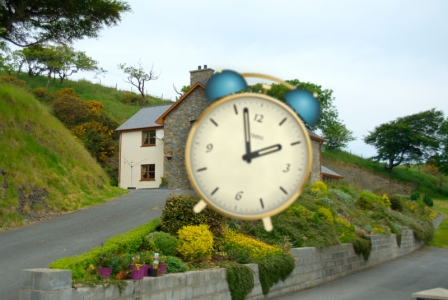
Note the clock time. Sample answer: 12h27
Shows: 1h57
